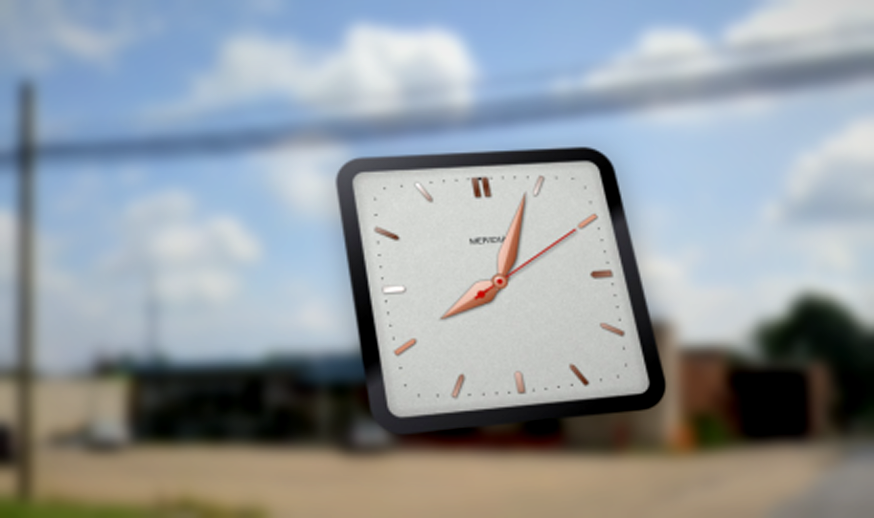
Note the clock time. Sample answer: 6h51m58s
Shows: 8h04m10s
